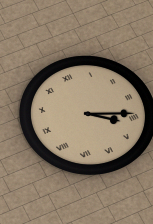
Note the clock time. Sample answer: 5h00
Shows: 4h19
